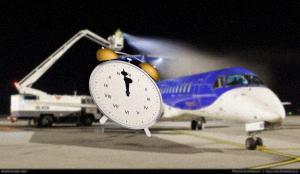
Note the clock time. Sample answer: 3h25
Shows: 11h58
